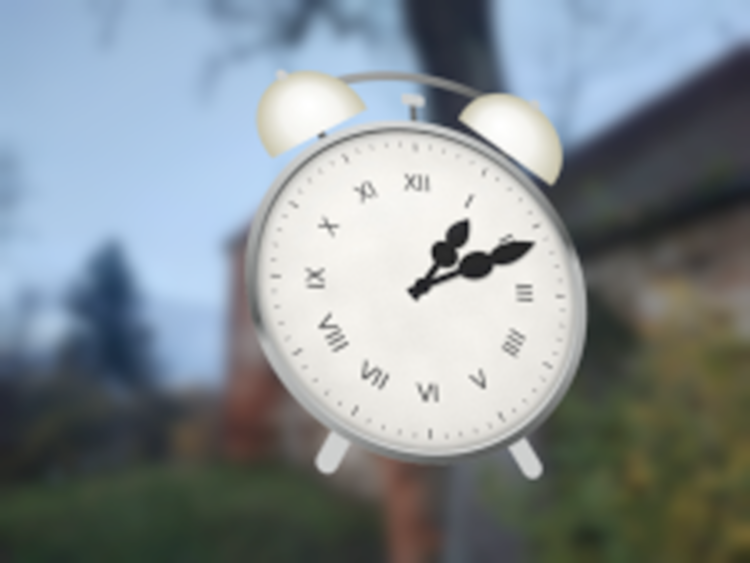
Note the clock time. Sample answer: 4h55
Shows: 1h11
